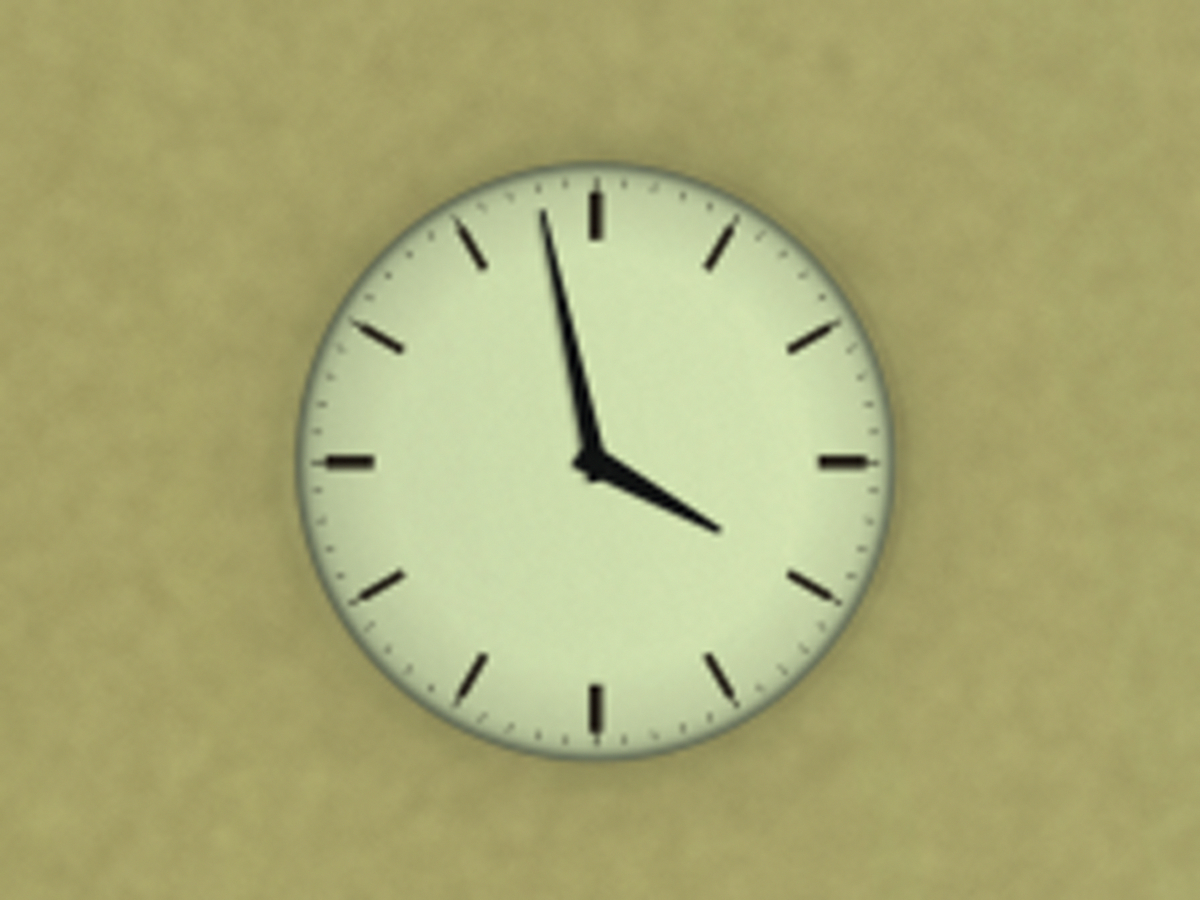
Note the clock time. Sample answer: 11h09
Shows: 3h58
